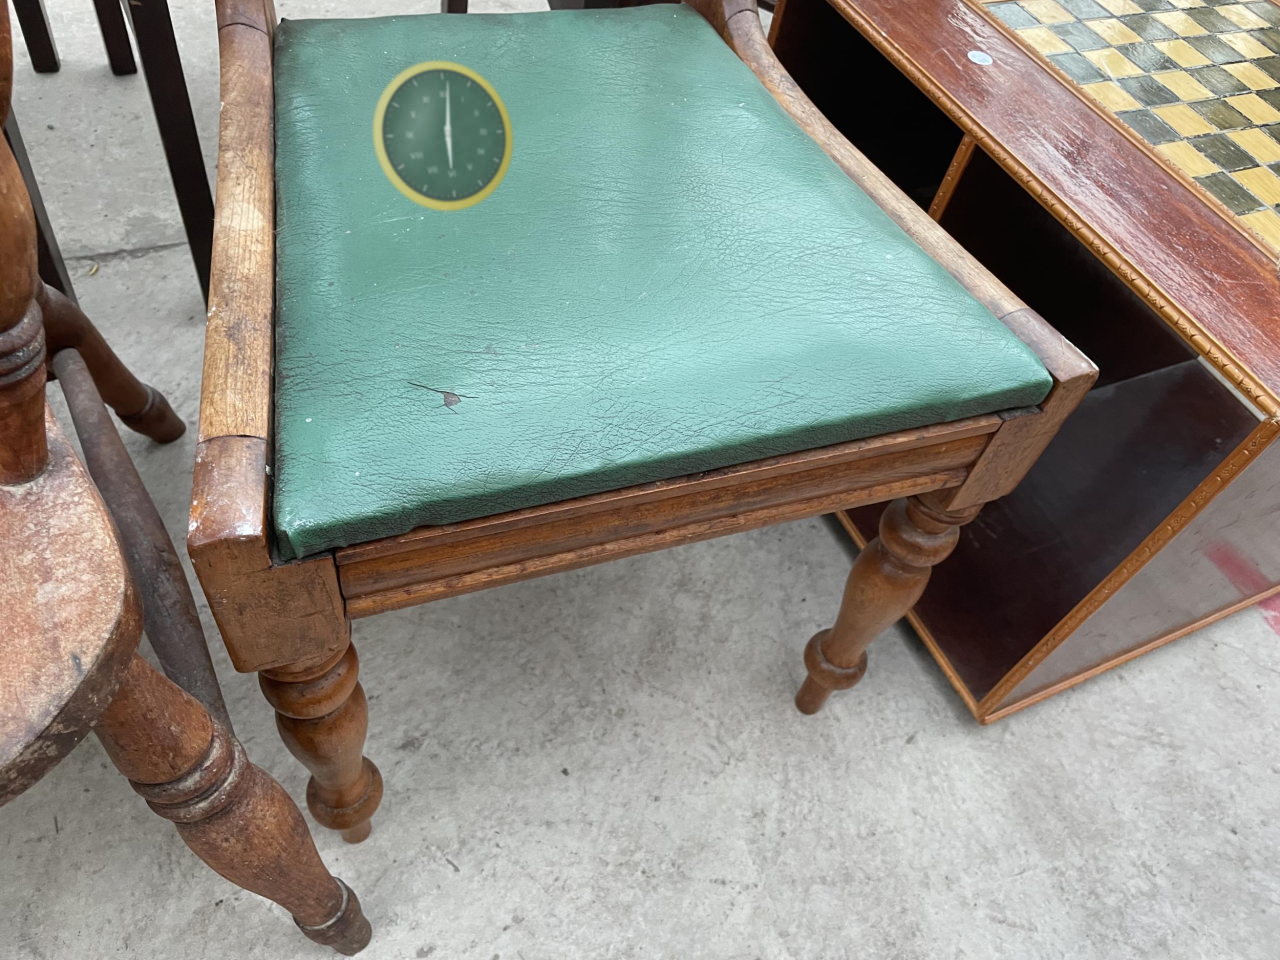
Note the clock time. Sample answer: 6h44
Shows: 6h01
